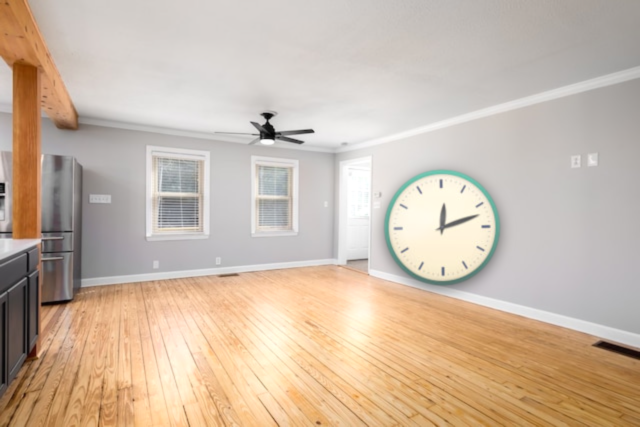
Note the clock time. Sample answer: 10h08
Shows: 12h12
